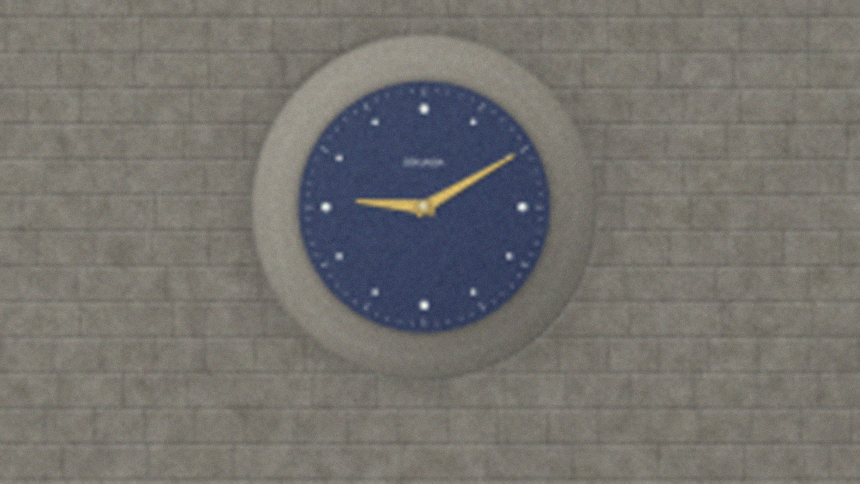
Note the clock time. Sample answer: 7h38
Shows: 9h10
